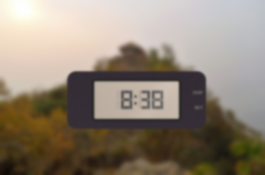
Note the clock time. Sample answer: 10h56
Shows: 8h38
